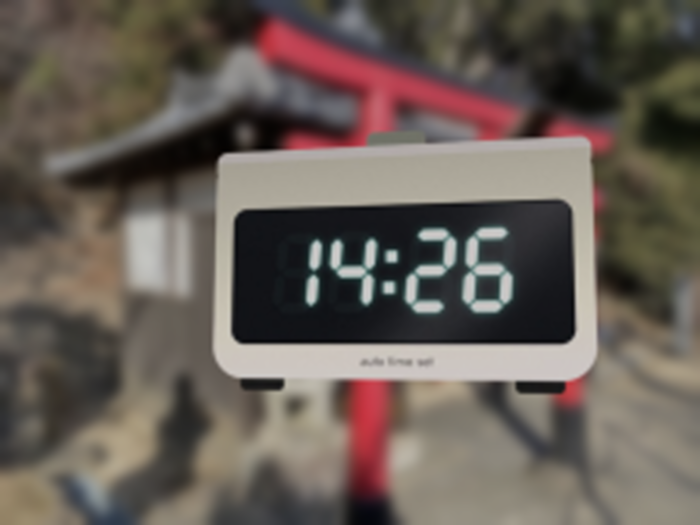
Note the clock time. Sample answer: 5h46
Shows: 14h26
